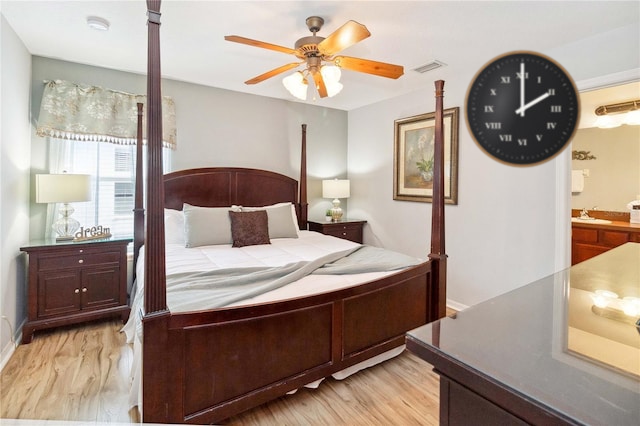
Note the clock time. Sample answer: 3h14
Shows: 2h00
